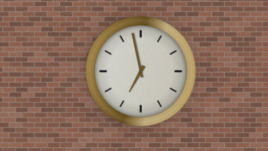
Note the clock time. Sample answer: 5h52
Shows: 6h58
